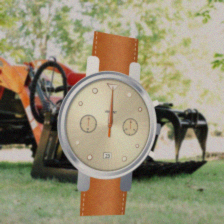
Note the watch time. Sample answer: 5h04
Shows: 12h00
